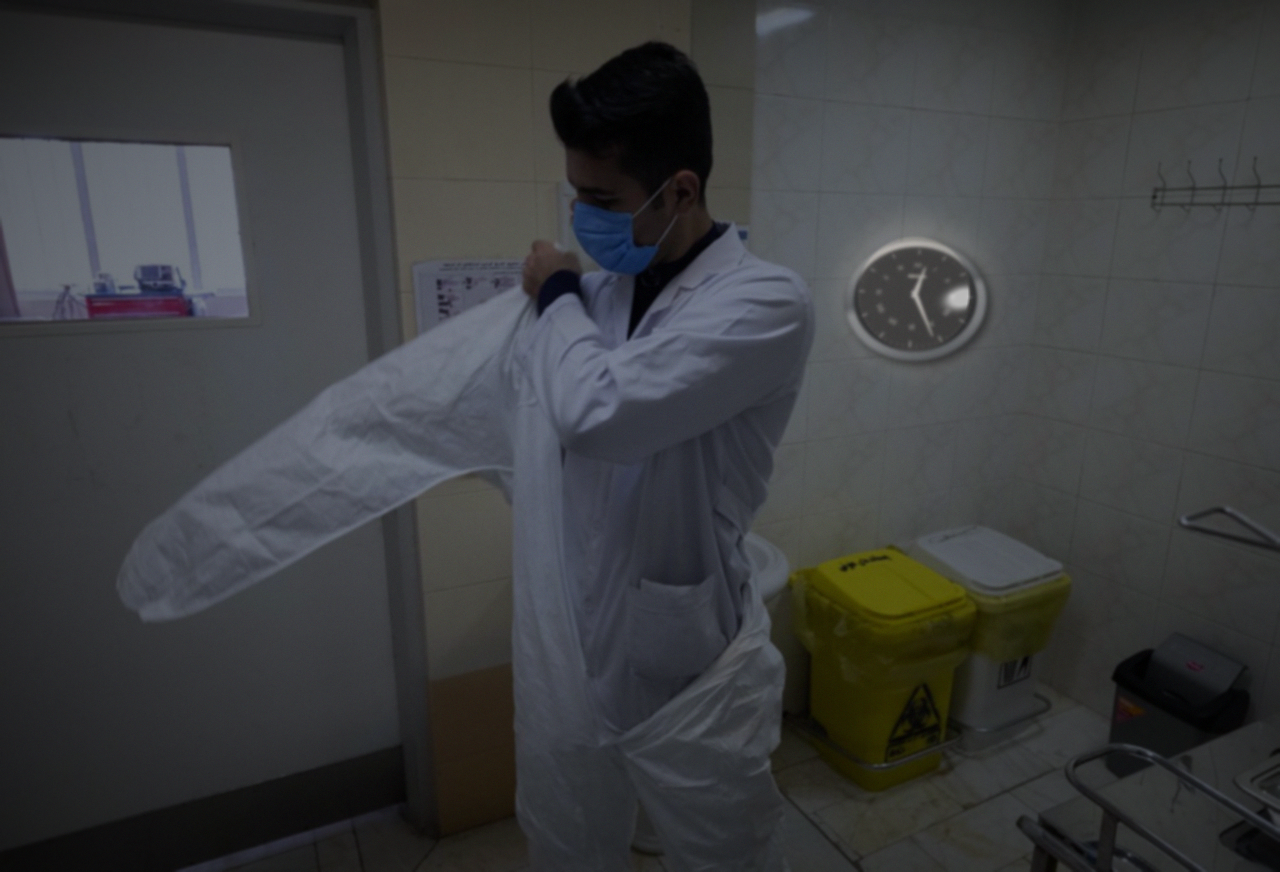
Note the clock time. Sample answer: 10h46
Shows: 12h26
